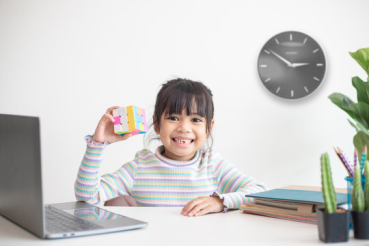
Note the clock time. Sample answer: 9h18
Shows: 2h51
